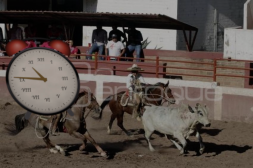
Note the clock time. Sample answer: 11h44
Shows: 10h46
